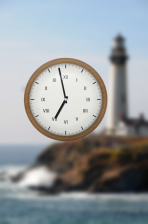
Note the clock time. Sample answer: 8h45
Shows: 6h58
